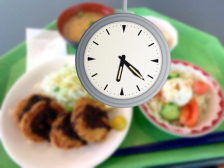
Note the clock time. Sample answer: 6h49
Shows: 6h22
